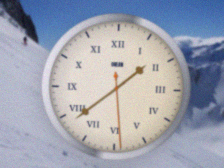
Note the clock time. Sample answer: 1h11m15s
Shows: 1h38m29s
